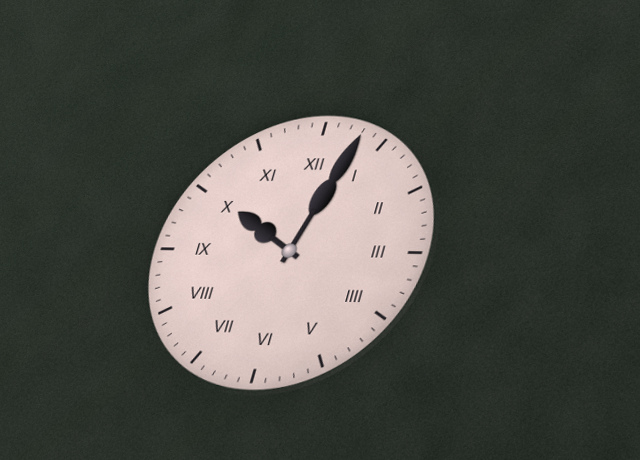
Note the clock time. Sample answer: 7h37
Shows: 10h03
